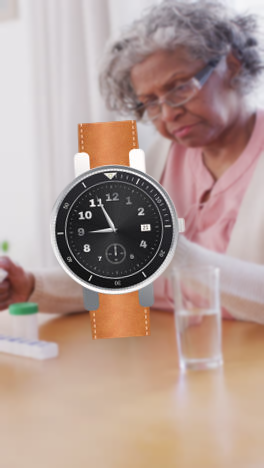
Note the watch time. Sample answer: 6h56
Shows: 8h56
